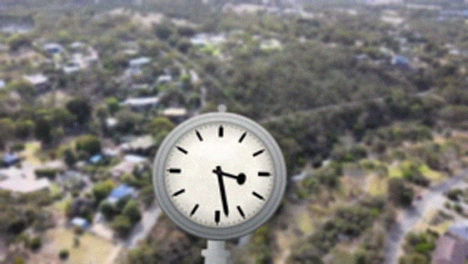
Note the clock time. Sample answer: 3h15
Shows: 3h28
